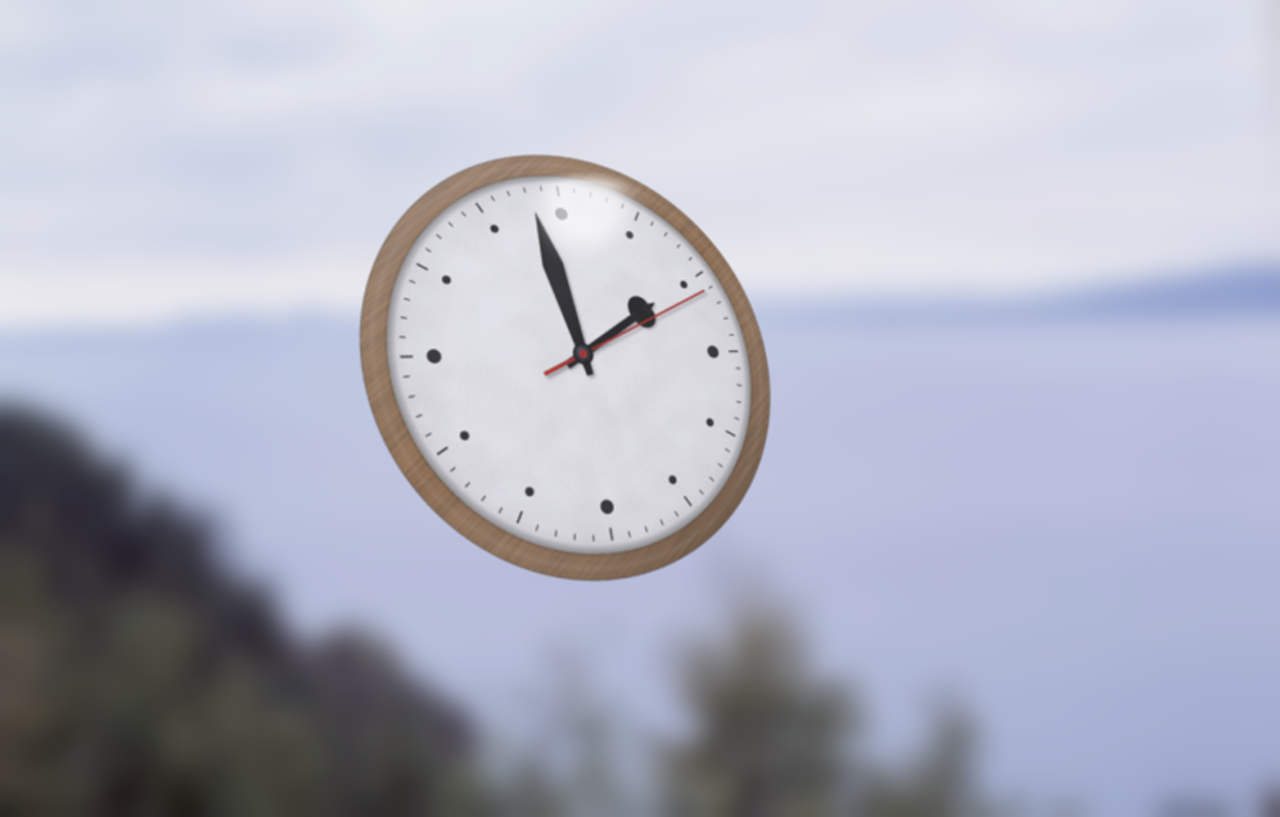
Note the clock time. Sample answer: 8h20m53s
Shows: 1h58m11s
